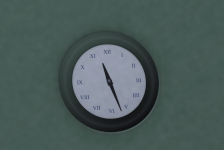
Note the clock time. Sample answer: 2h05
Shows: 11h27
